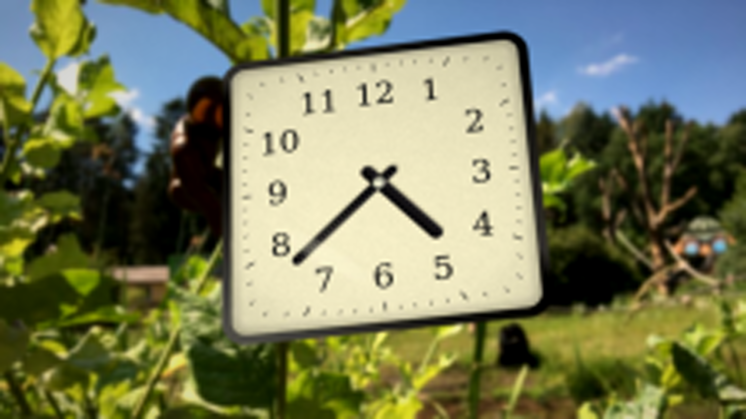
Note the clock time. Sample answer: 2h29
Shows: 4h38
